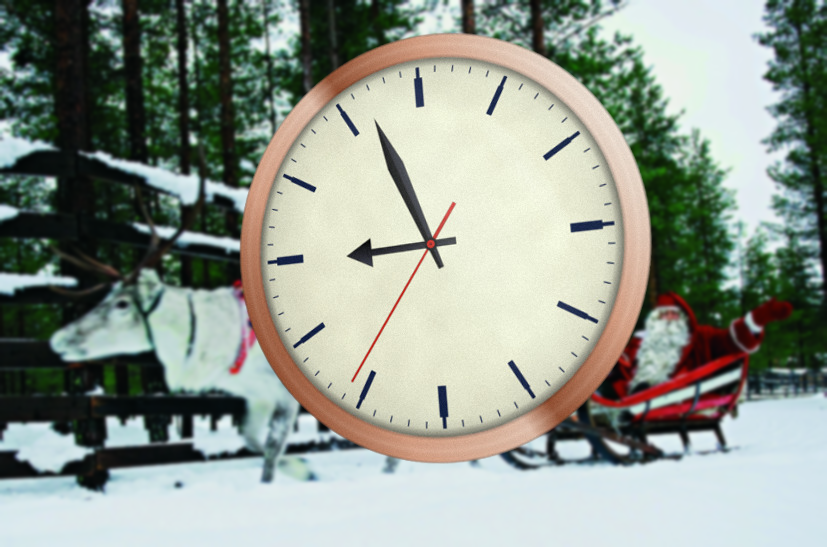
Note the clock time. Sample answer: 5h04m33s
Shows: 8h56m36s
